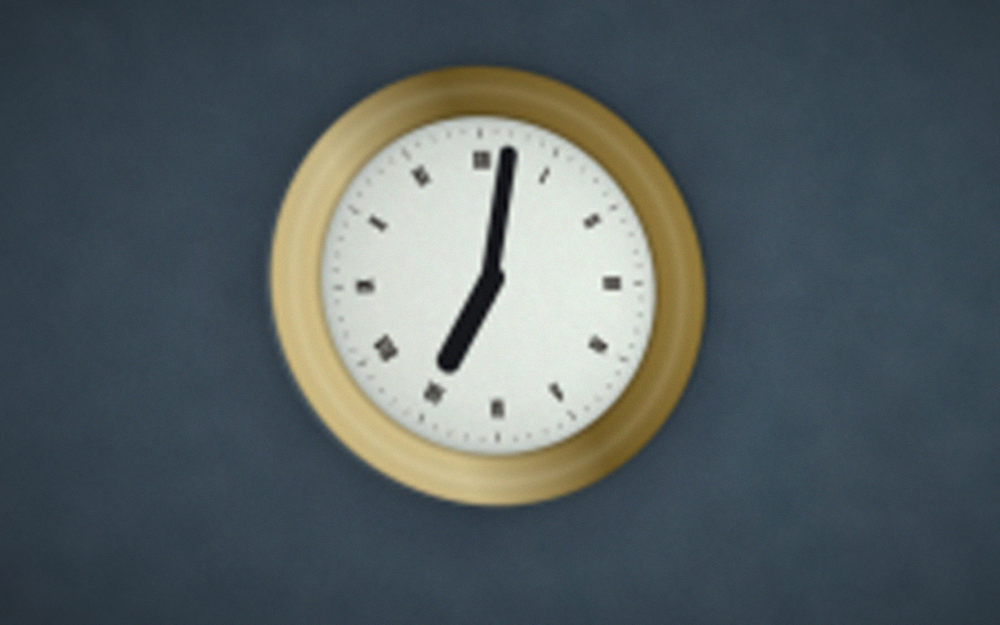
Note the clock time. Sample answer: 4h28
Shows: 7h02
